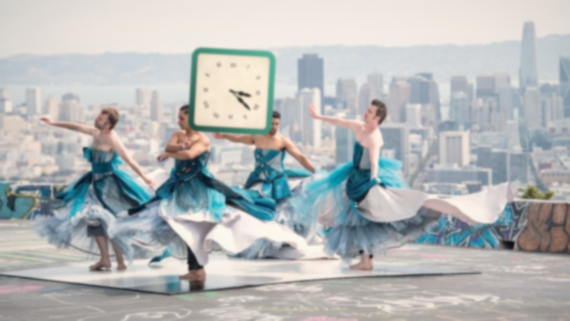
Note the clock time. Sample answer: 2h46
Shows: 3h22
